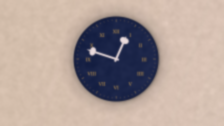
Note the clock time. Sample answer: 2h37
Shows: 12h48
